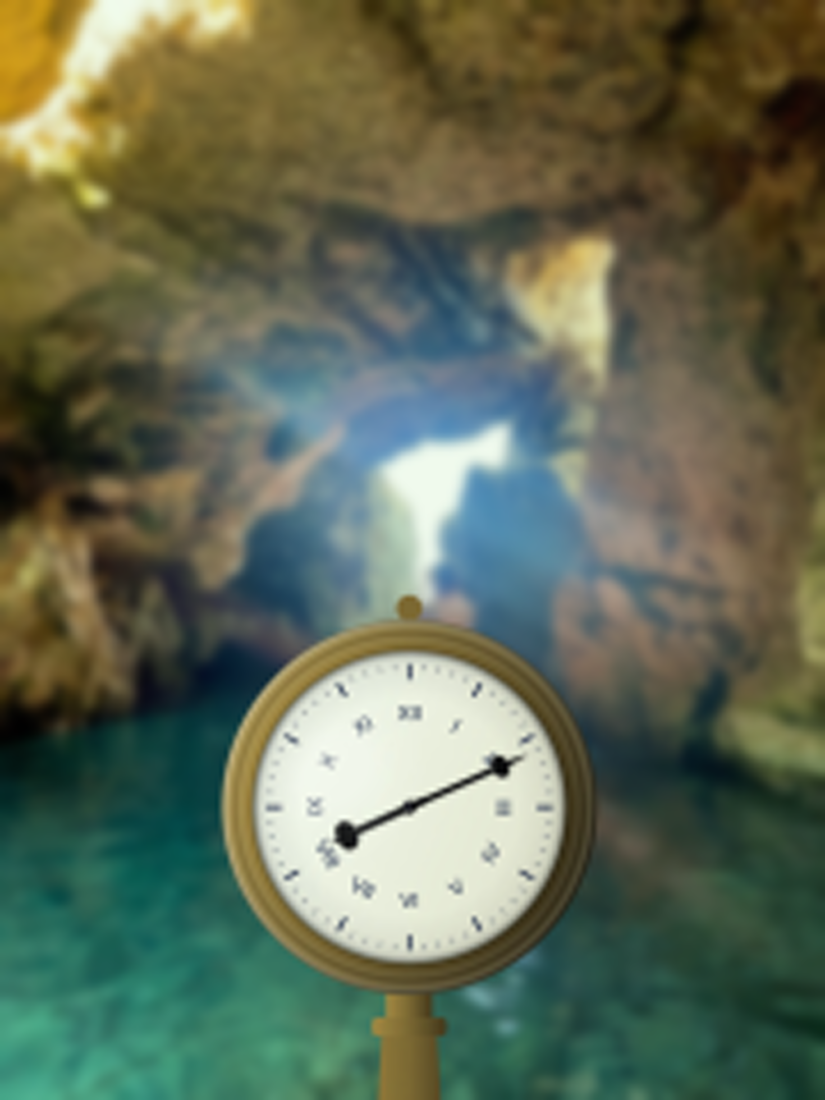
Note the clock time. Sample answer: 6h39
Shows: 8h11
